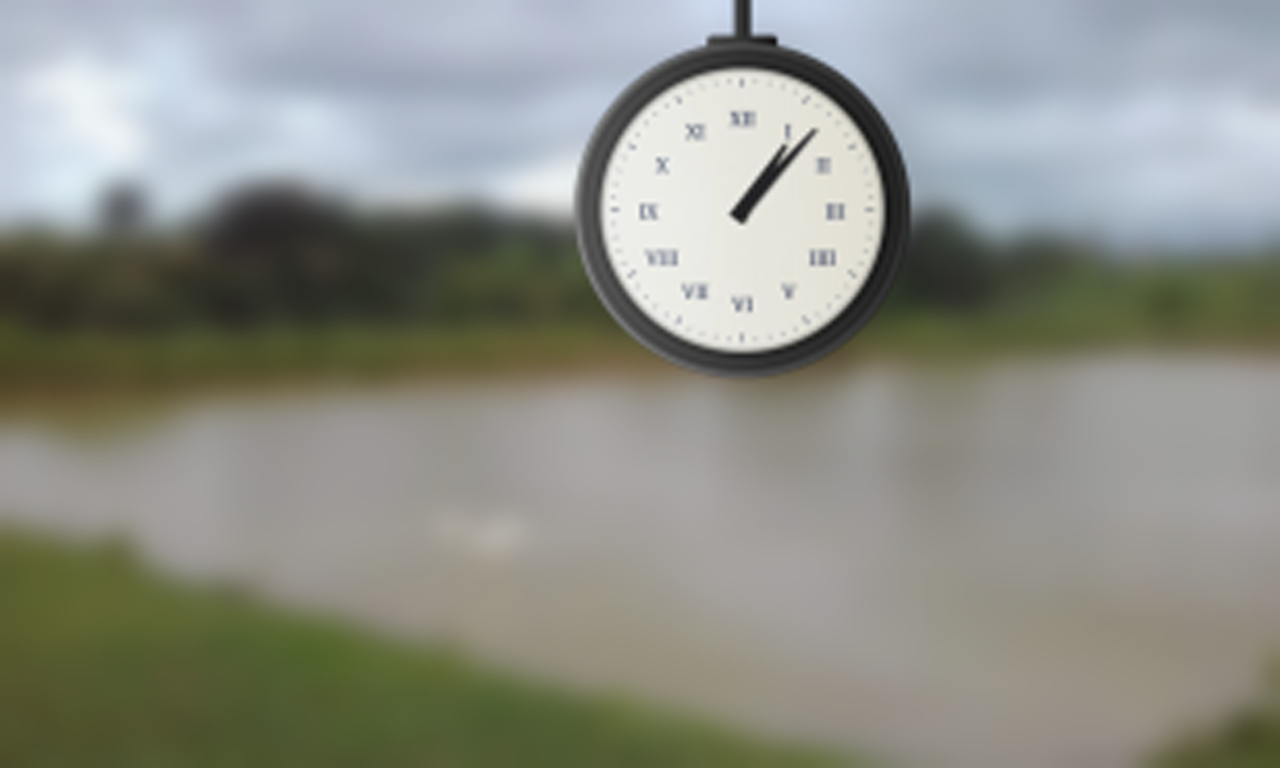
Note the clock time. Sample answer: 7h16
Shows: 1h07
